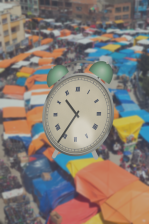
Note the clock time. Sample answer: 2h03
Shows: 10h36
